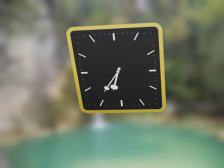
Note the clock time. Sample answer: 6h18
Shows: 6h36
